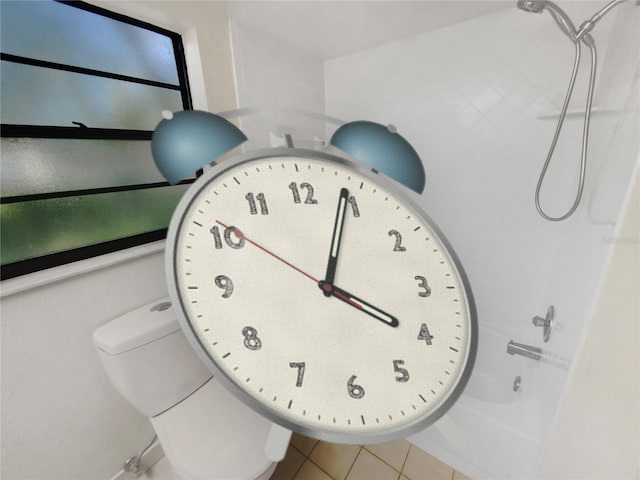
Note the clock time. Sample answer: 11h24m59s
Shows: 4h03m51s
